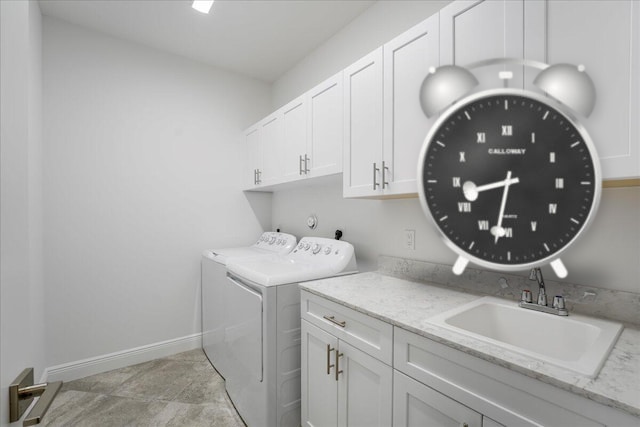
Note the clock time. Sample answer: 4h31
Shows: 8h32
